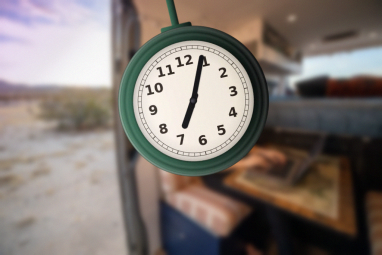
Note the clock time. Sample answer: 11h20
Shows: 7h04
